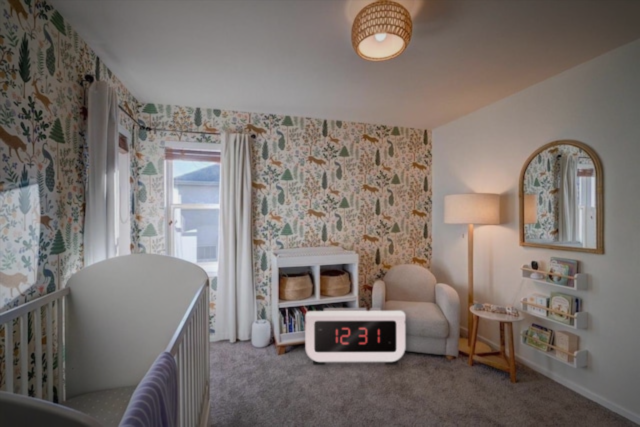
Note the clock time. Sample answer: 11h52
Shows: 12h31
